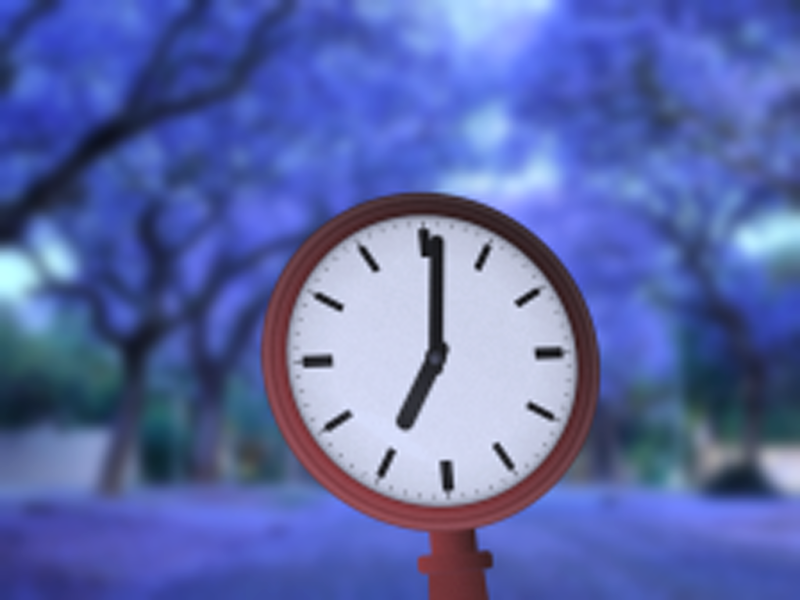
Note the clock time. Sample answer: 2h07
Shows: 7h01
